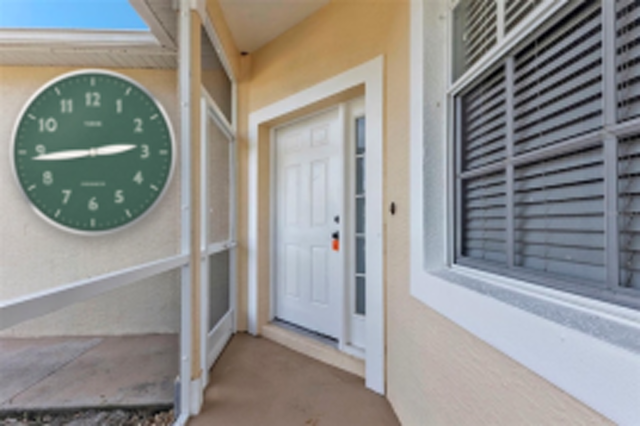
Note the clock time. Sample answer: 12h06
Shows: 2h44
